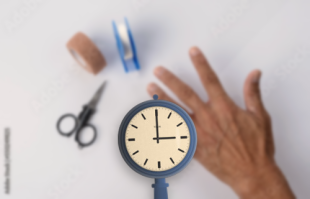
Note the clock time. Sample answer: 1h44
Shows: 3h00
